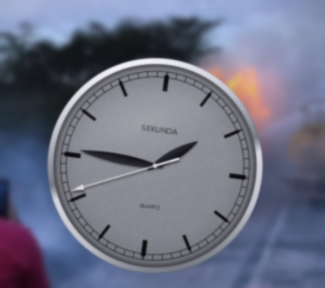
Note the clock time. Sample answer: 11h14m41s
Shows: 1h45m41s
